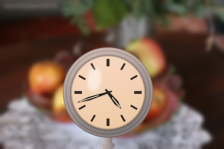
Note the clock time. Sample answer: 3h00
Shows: 4h42
